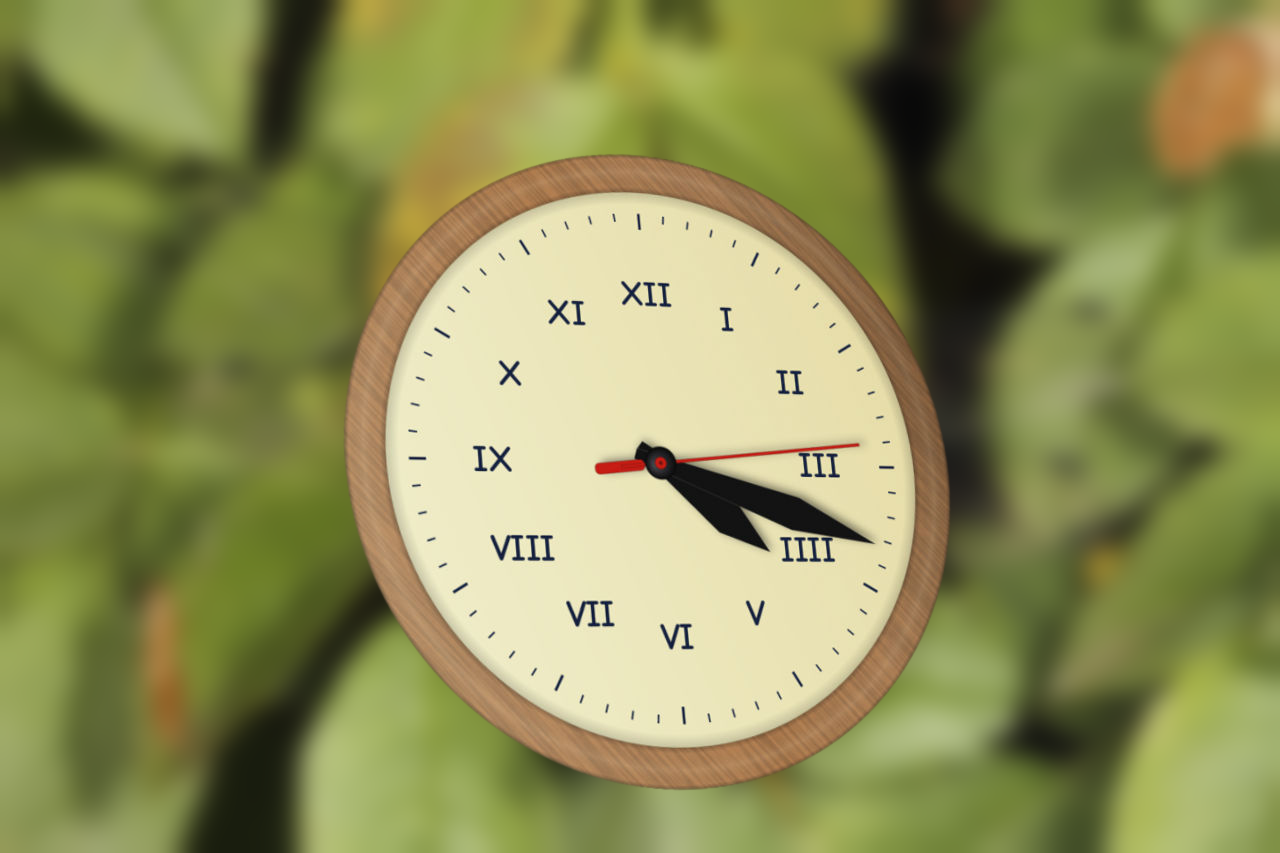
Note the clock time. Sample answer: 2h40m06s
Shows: 4h18m14s
